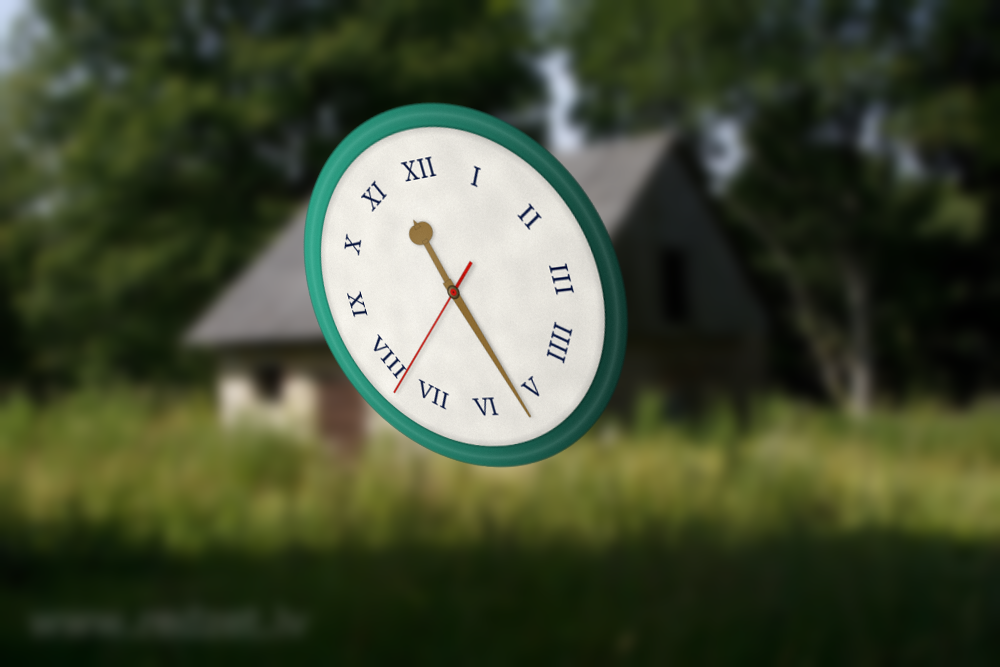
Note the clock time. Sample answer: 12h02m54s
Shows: 11h26m38s
